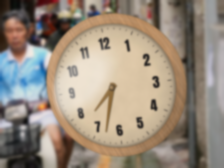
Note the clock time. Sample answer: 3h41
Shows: 7h33
